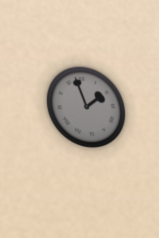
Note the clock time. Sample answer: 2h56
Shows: 1h58
